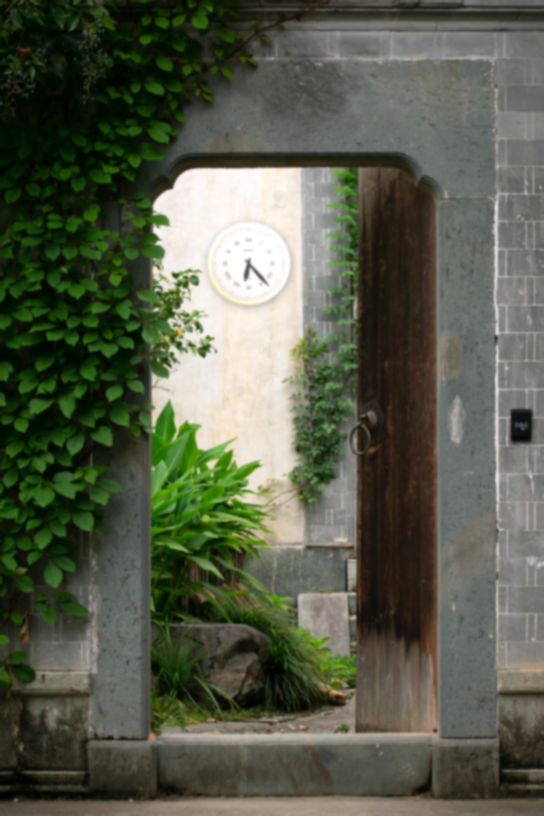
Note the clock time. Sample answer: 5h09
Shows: 6h23
